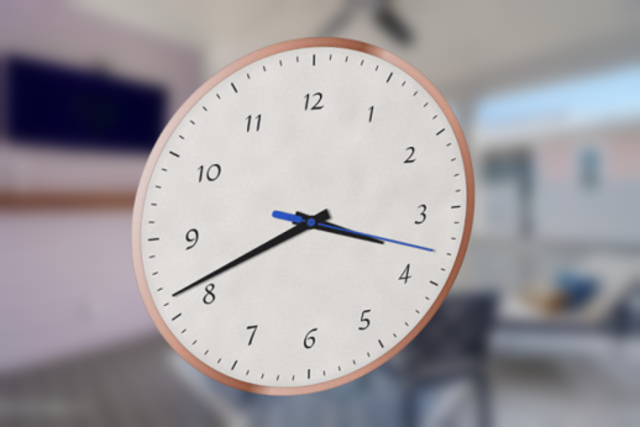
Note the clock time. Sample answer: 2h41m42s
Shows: 3h41m18s
